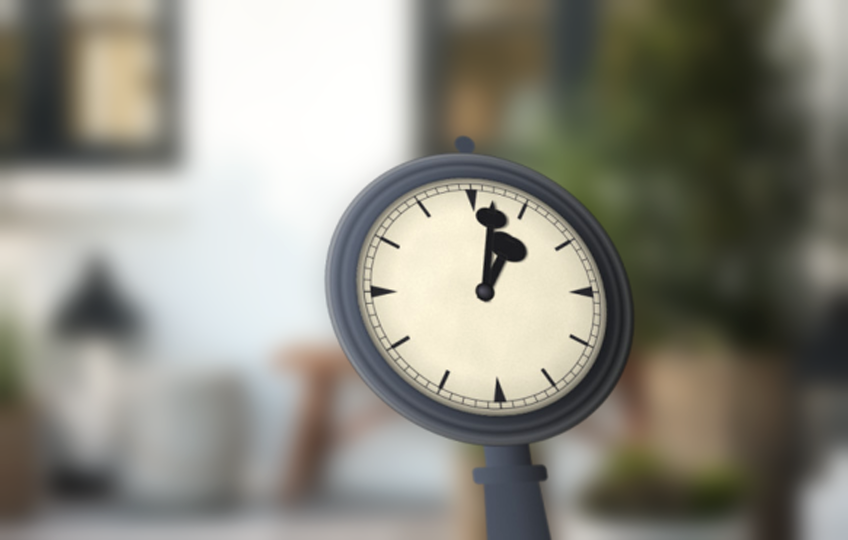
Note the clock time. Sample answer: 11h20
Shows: 1h02
